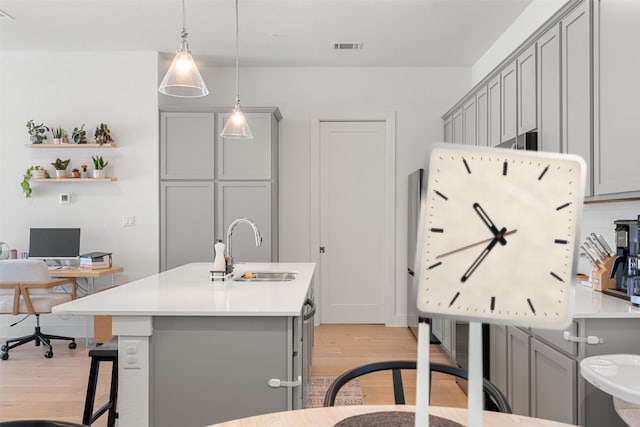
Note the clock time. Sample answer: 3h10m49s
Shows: 10h35m41s
